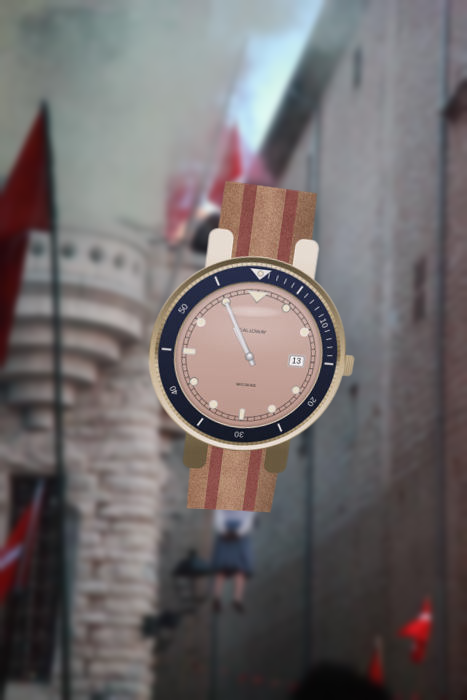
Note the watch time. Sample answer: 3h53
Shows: 10h55
